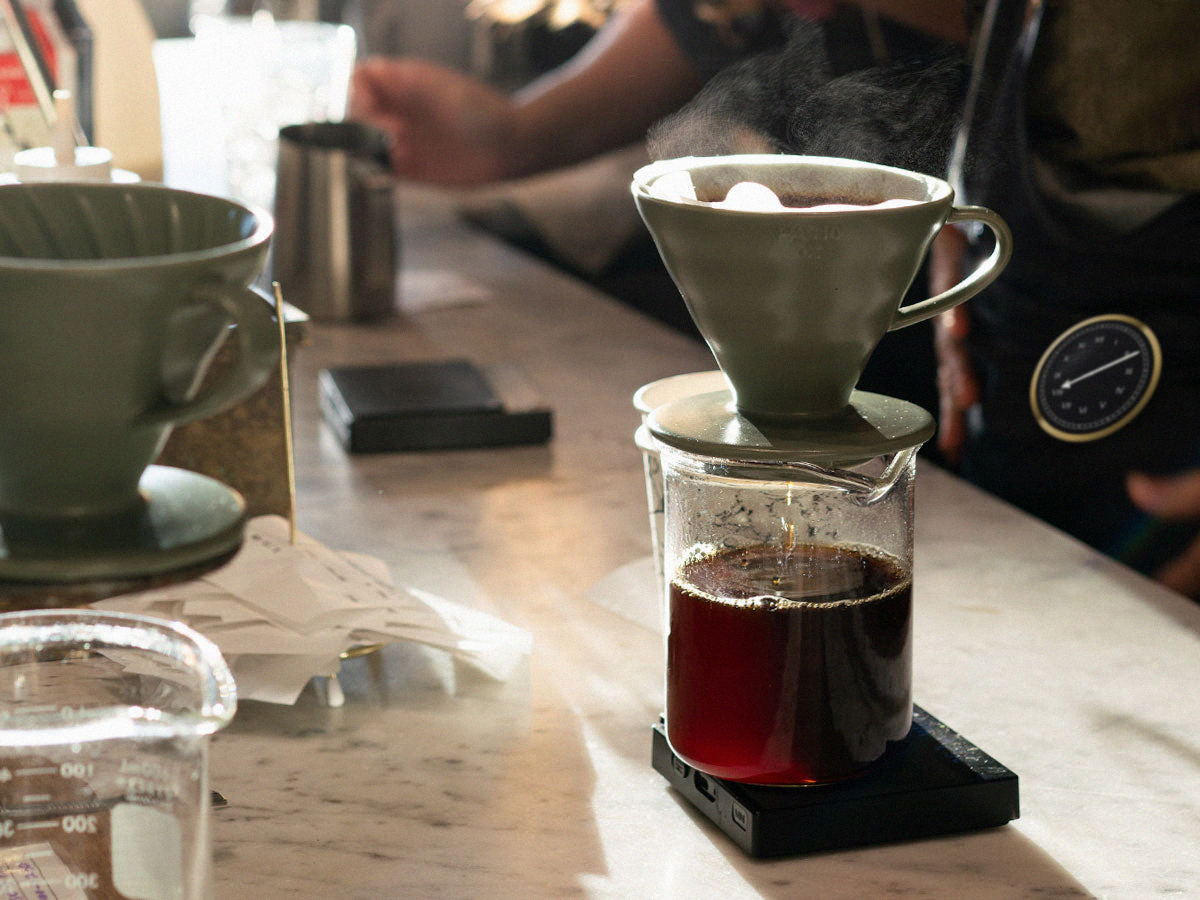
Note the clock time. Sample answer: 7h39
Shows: 8h11
